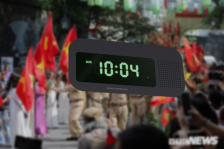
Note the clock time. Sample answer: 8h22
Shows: 10h04
